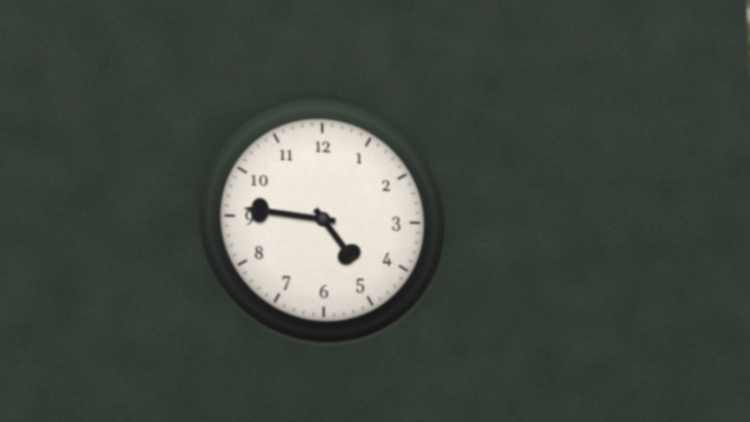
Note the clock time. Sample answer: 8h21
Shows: 4h46
